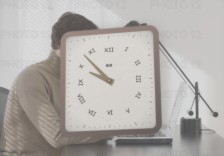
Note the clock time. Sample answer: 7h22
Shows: 9h53
